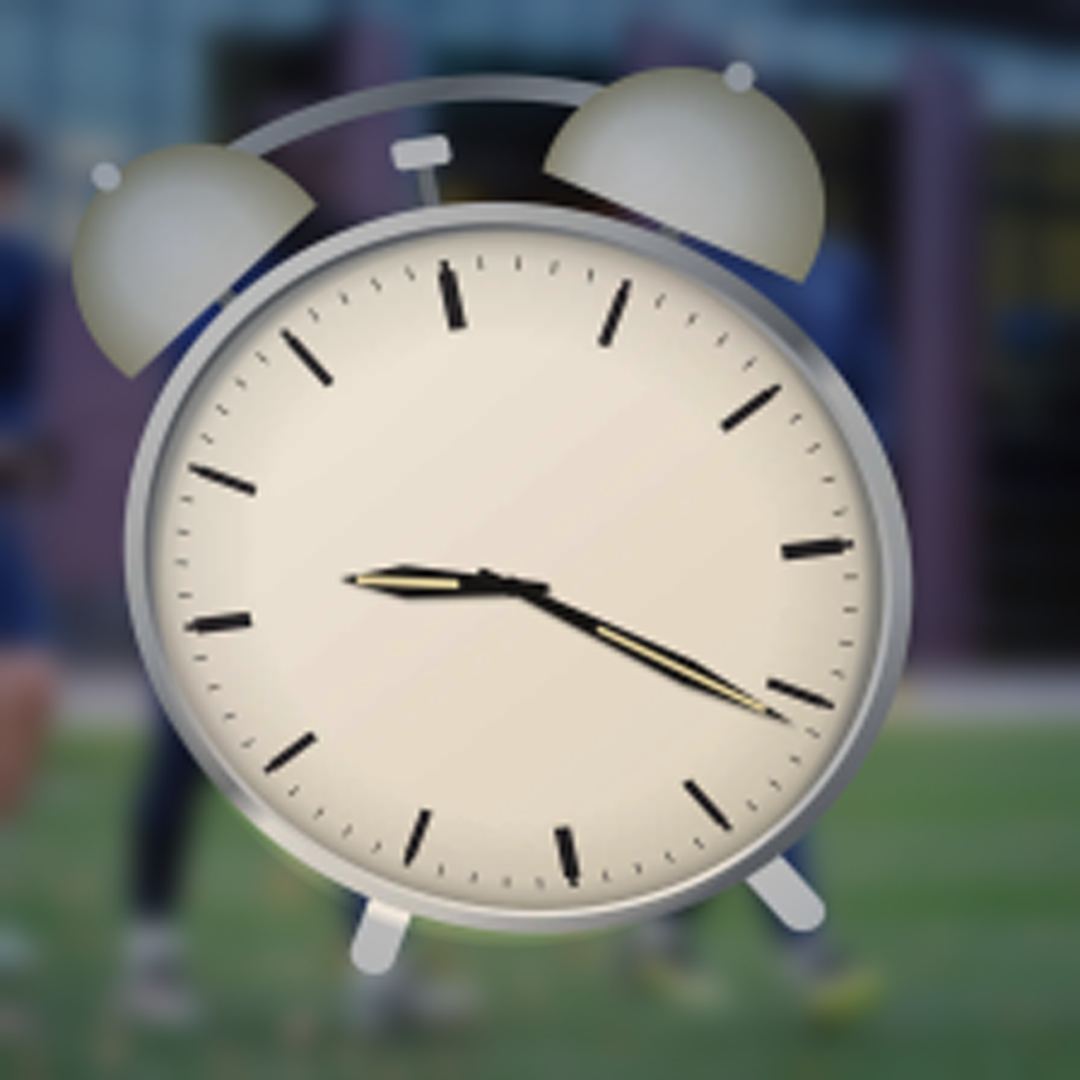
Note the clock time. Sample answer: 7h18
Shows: 9h21
